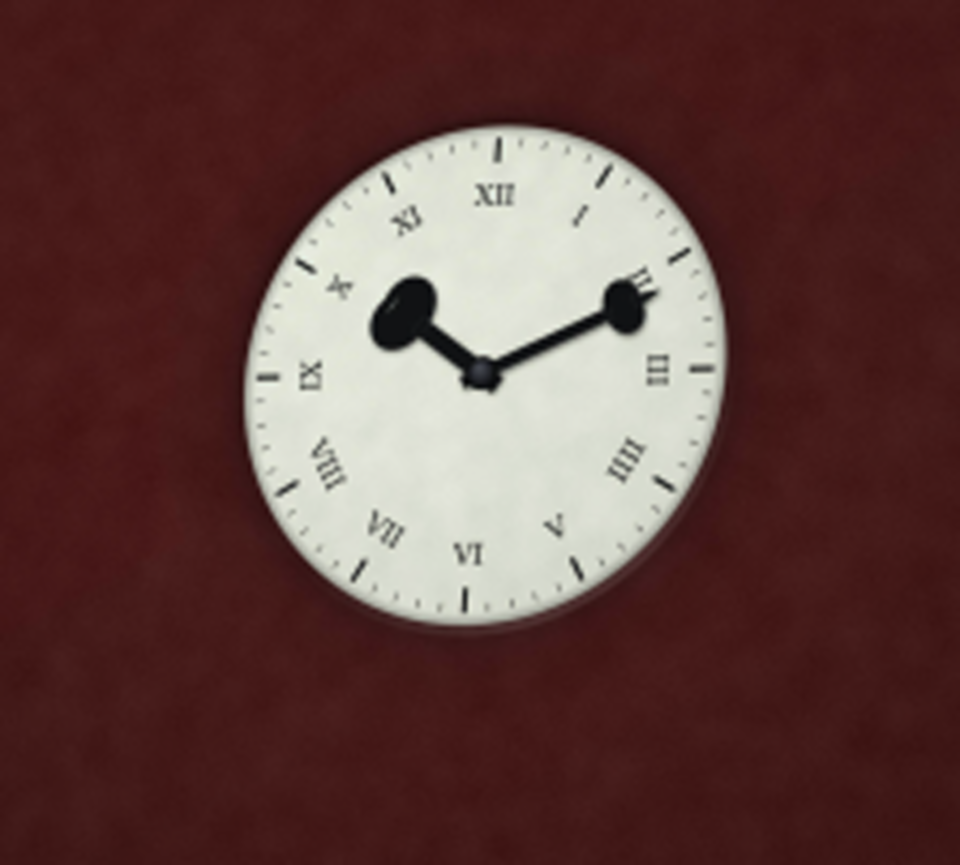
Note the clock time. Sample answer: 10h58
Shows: 10h11
